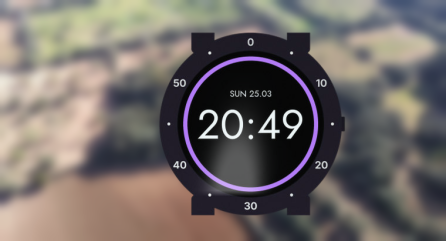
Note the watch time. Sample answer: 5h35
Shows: 20h49
